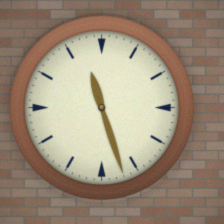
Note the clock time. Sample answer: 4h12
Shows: 11h27
